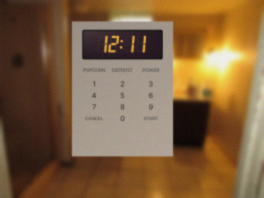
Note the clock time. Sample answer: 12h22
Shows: 12h11
